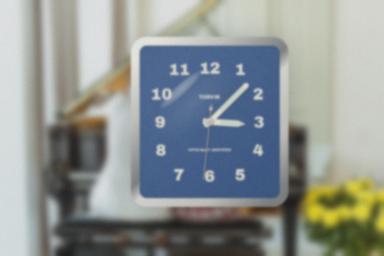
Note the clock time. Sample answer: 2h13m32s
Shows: 3h07m31s
